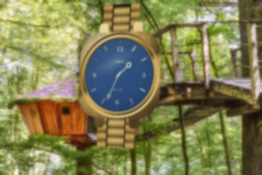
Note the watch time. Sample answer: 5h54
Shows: 1h34
